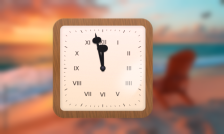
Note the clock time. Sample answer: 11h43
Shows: 11h58
